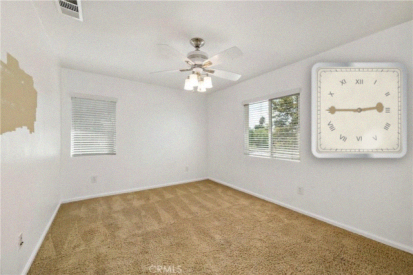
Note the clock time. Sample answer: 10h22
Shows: 2h45
